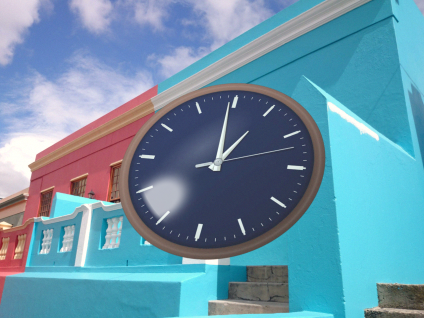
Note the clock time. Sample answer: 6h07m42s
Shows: 12h59m12s
